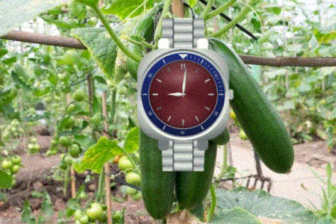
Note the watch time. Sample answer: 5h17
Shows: 9h01
